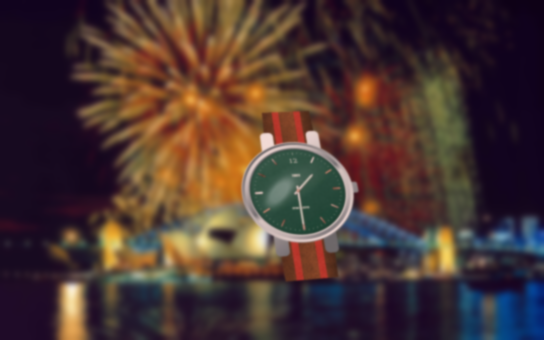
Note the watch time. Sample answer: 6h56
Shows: 1h30
